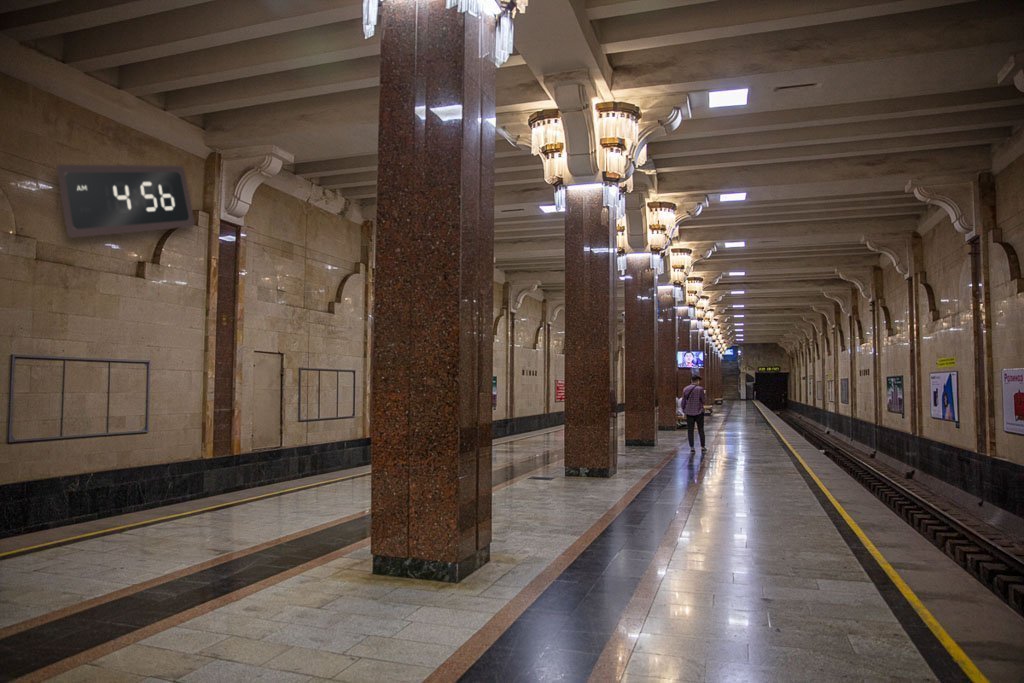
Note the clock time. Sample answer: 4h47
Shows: 4h56
